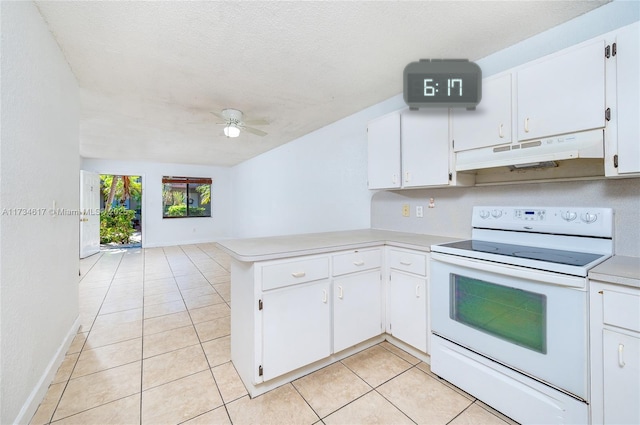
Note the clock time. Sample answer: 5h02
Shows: 6h17
